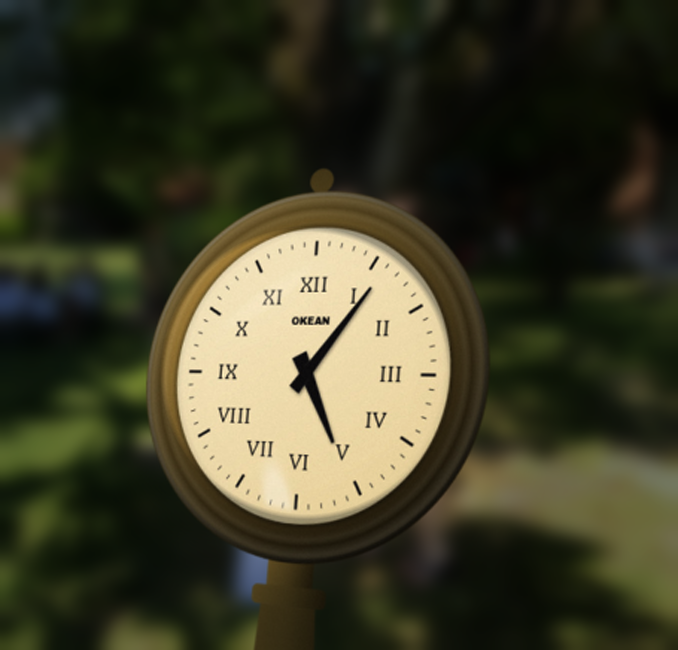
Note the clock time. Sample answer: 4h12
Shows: 5h06
